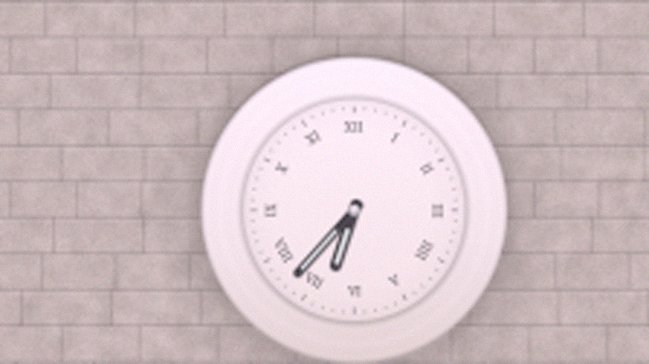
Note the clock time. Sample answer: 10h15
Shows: 6h37
